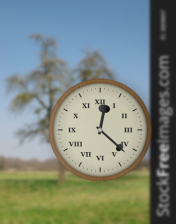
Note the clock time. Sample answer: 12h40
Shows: 12h22
